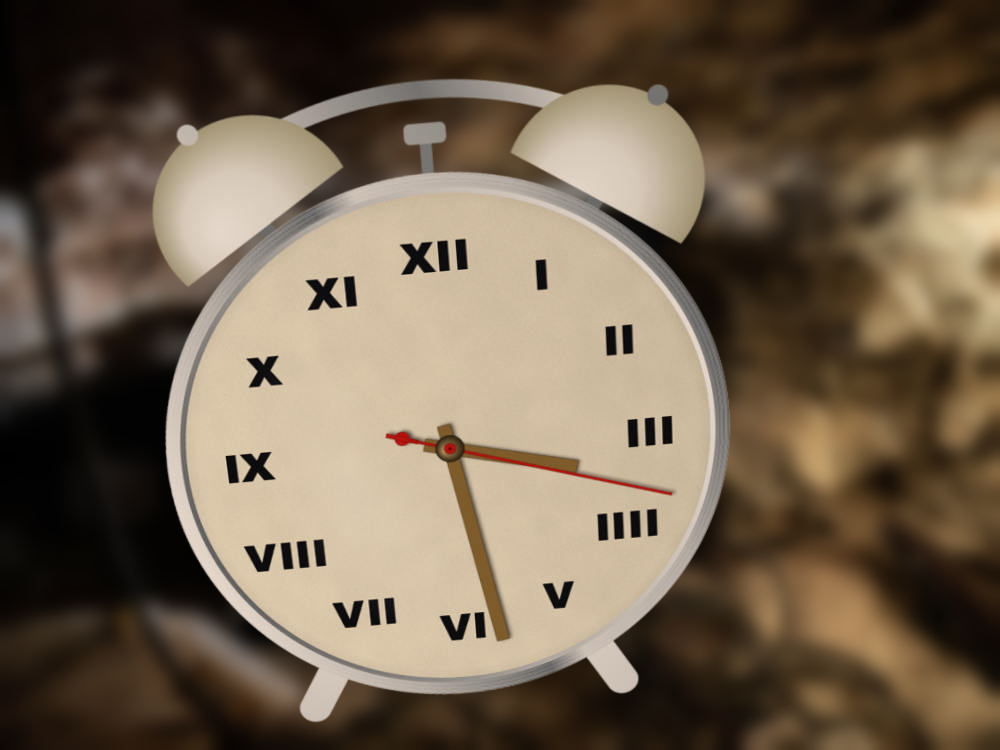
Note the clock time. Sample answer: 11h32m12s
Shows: 3h28m18s
